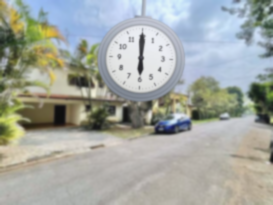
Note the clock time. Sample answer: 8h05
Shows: 6h00
